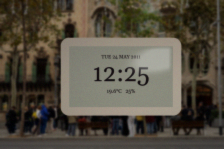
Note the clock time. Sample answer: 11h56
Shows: 12h25
